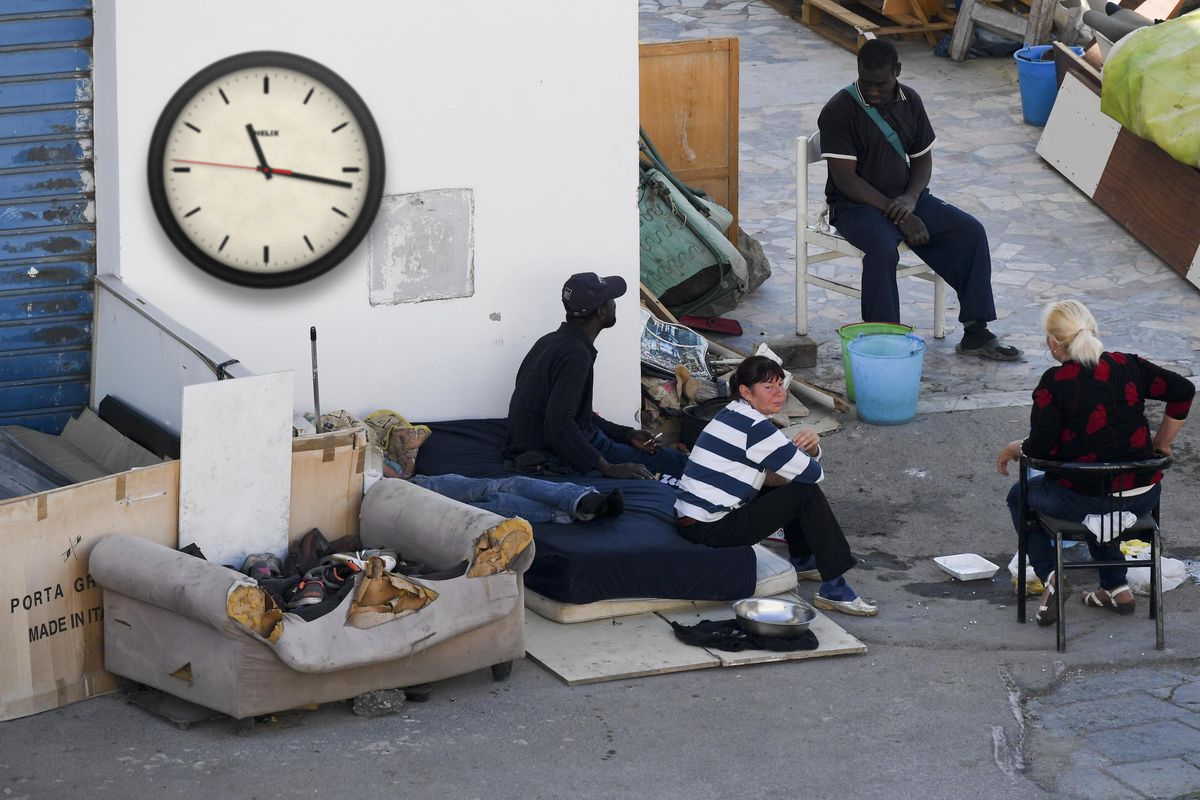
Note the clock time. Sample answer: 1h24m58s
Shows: 11h16m46s
